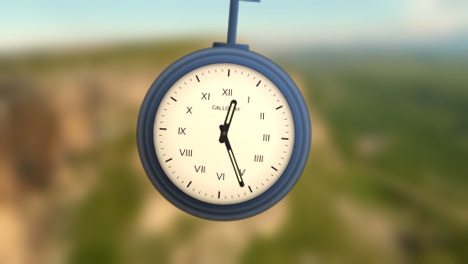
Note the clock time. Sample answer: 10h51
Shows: 12h26
